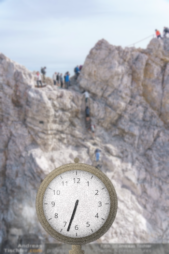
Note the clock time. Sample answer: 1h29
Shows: 6h33
